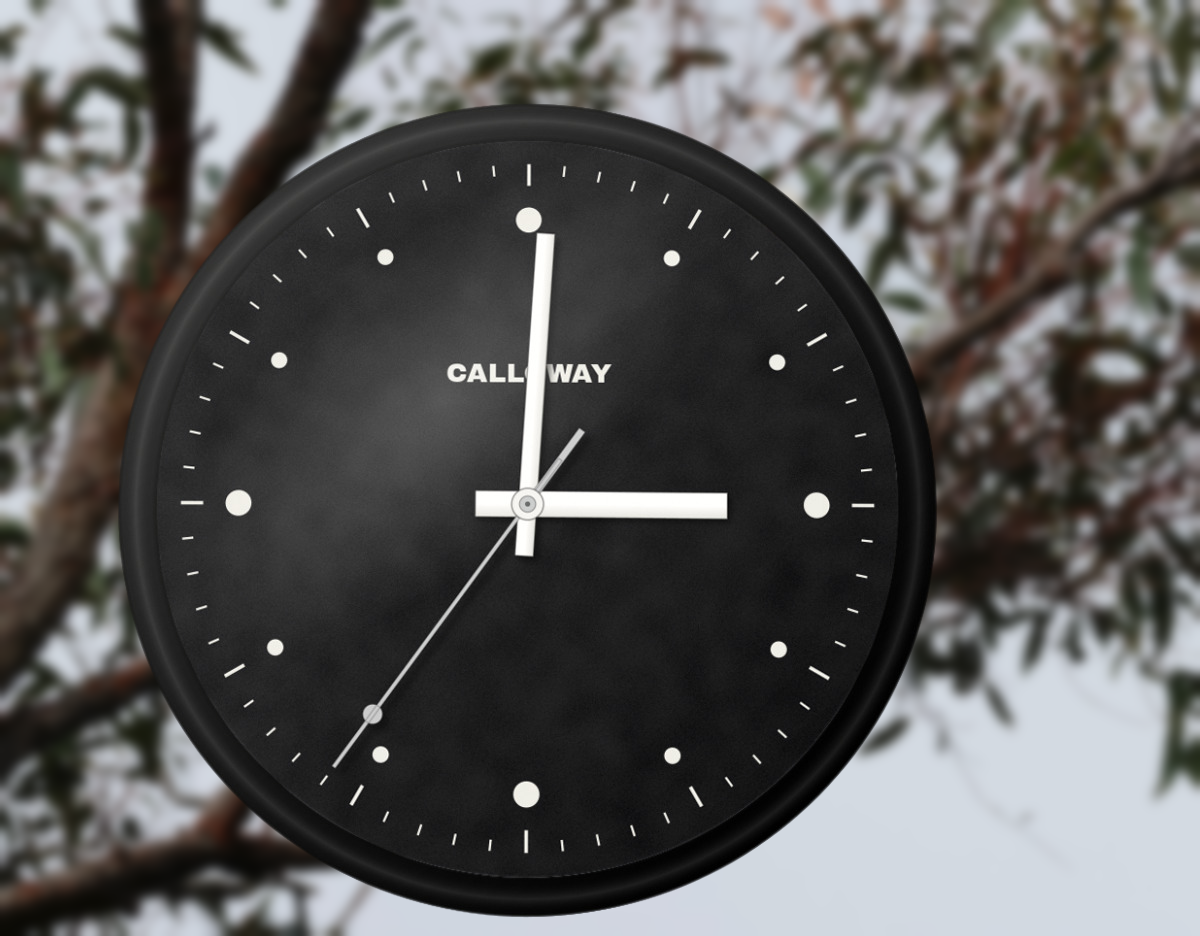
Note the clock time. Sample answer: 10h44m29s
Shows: 3h00m36s
